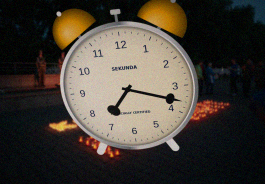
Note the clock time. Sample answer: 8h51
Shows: 7h18
